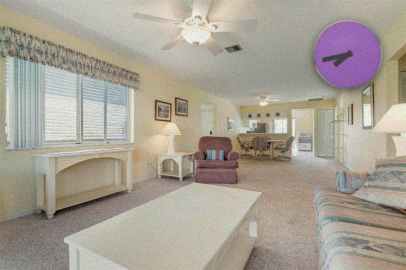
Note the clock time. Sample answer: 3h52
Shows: 7h43
